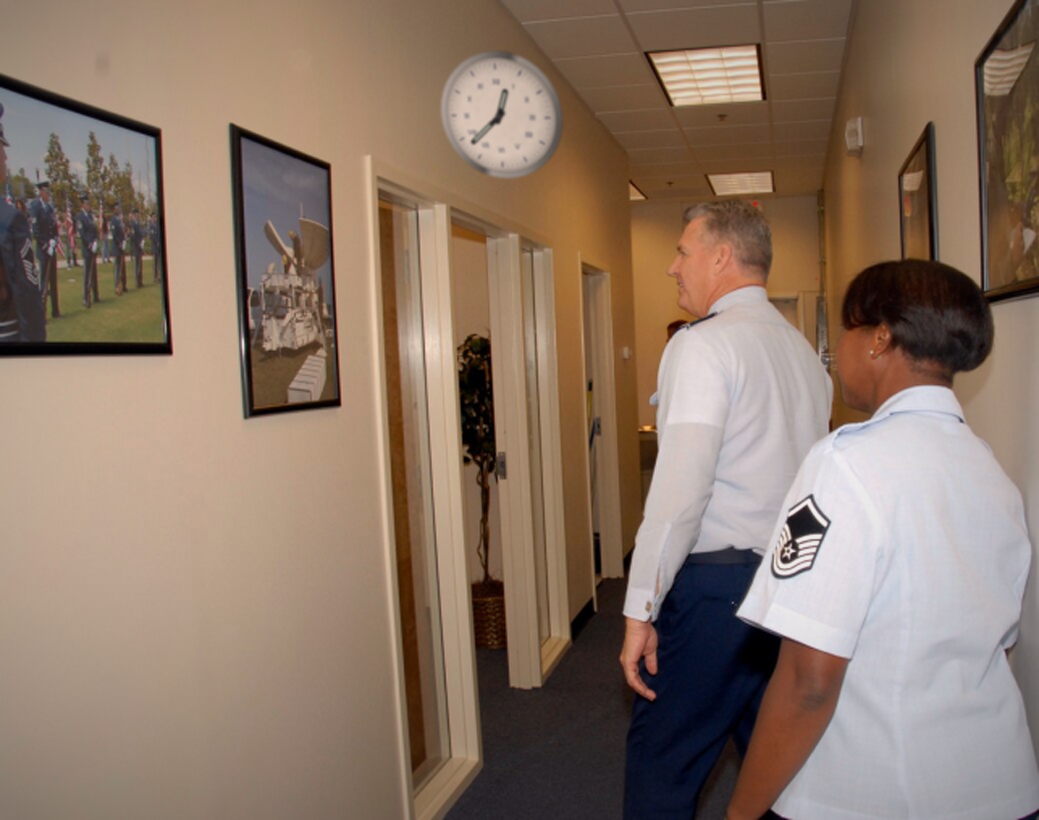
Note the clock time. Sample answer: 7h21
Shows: 12h38
